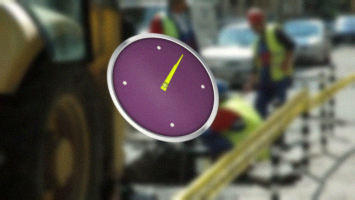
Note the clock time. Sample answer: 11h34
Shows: 1h06
